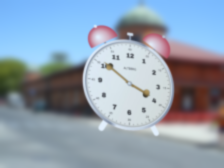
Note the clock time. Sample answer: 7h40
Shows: 3h51
